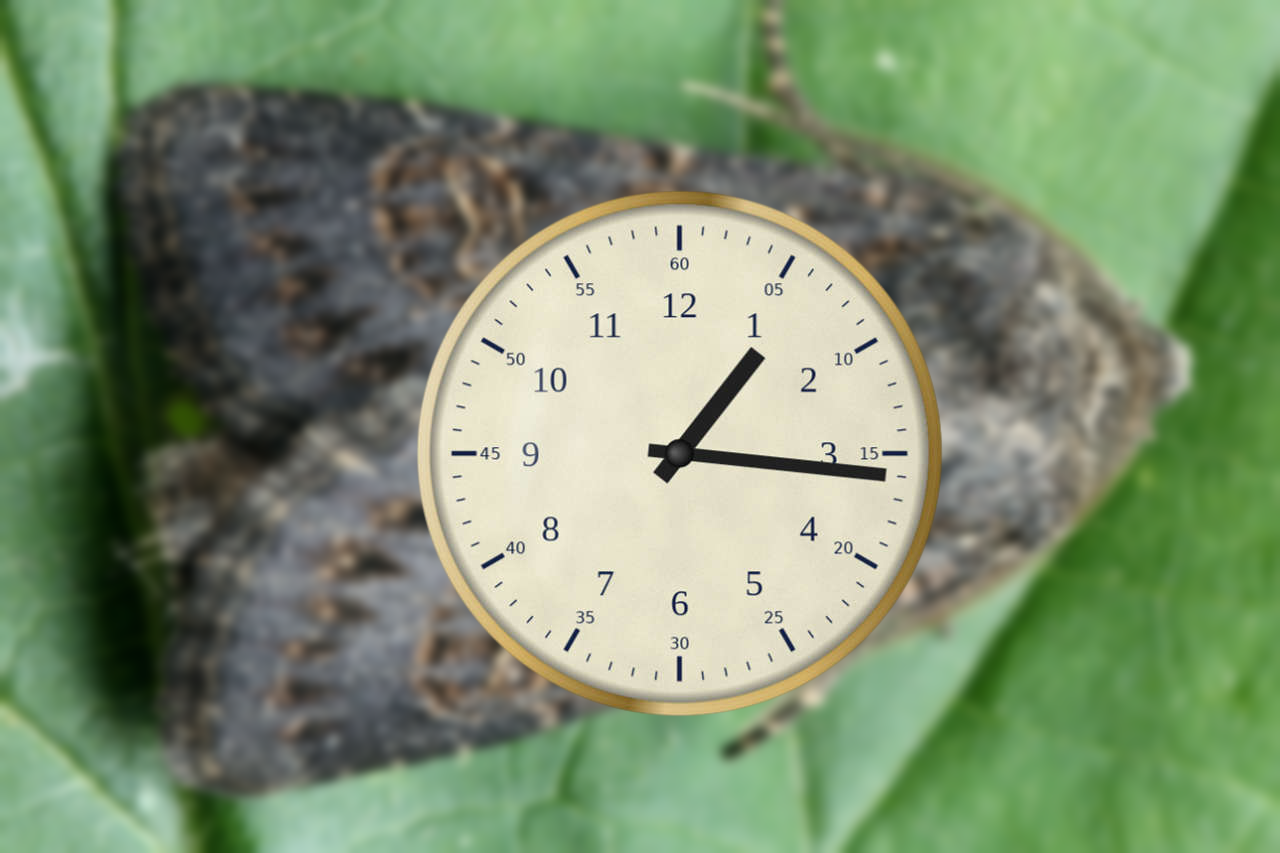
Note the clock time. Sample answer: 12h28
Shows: 1h16
